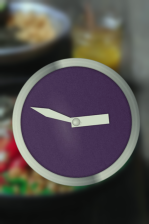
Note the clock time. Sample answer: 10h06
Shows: 2h48
